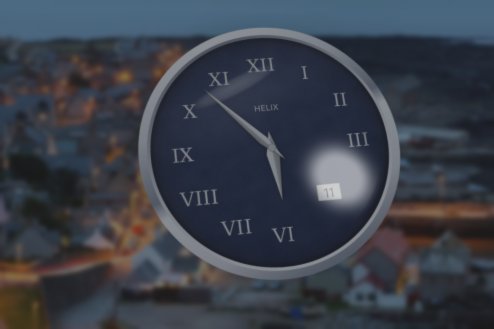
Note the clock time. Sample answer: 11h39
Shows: 5h53
